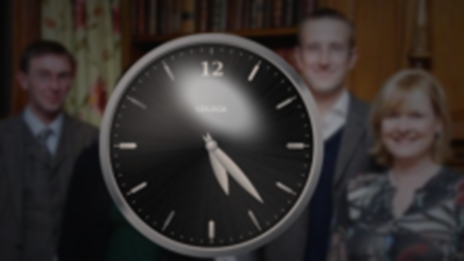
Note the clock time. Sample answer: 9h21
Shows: 5h23
